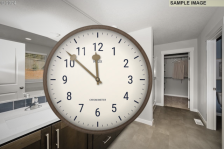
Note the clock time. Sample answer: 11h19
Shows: 11h52
